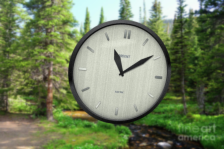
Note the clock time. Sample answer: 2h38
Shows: 11h09
